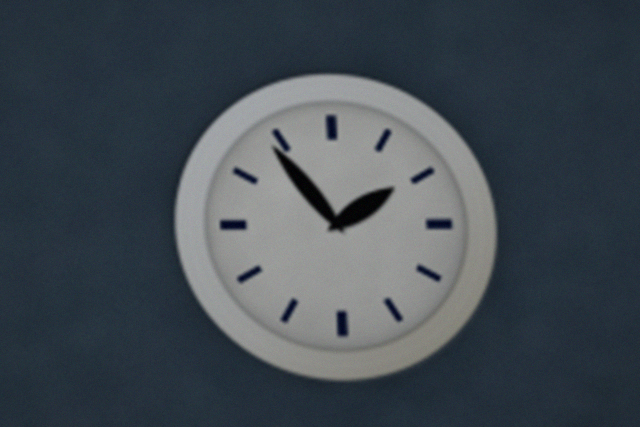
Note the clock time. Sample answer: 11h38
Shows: 1h54
